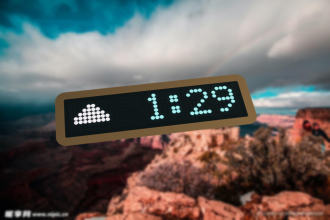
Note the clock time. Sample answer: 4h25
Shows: 1h29
